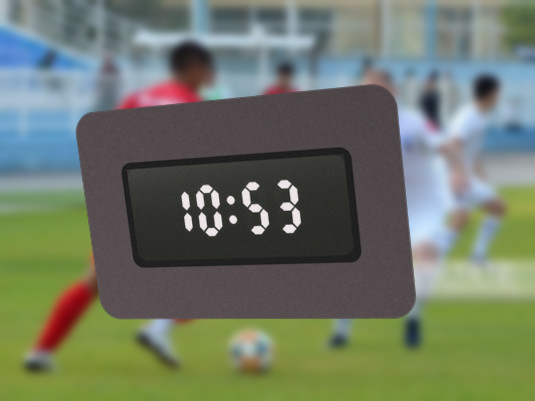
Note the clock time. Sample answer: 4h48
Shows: 10h53
